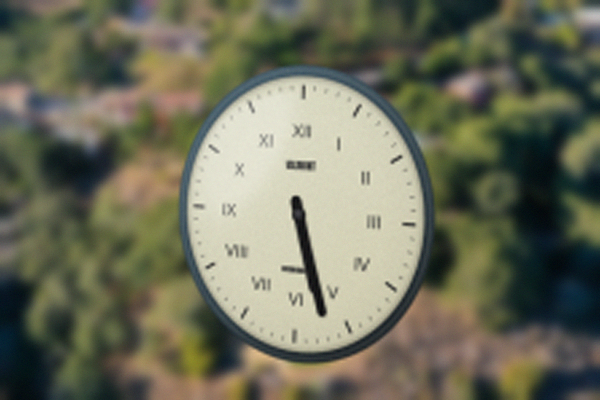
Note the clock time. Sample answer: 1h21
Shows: 5h27
